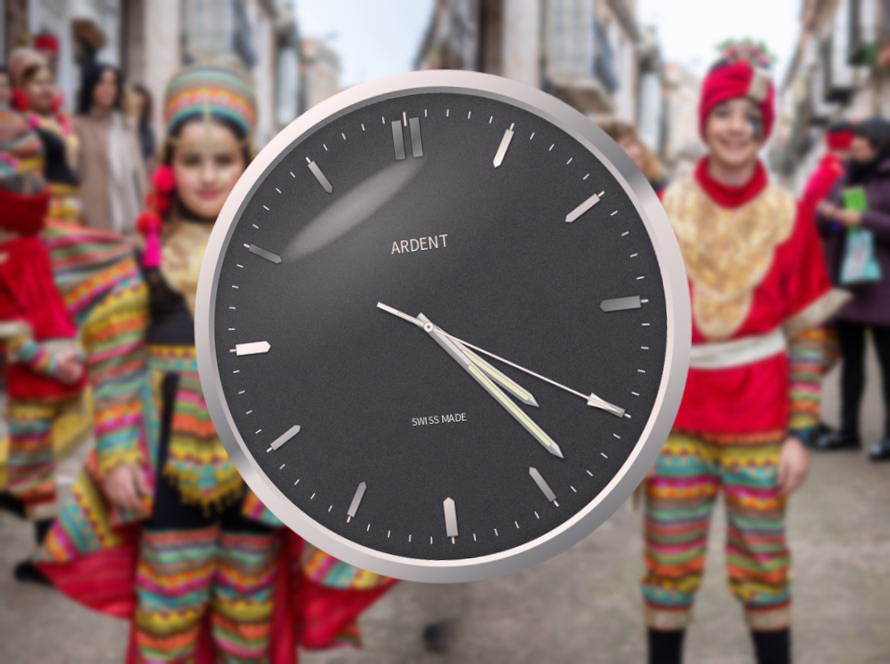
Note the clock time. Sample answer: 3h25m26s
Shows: 4h23m20s
